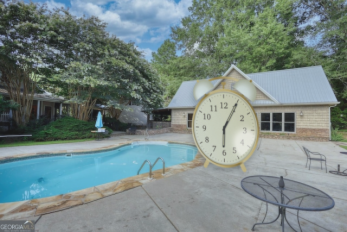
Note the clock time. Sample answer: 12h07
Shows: 6h05
